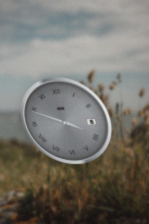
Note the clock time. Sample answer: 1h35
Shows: 3h49
